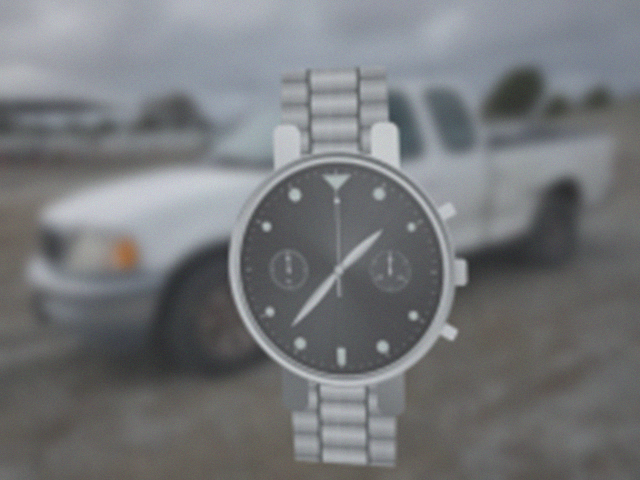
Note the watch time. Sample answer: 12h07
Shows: 1h37
